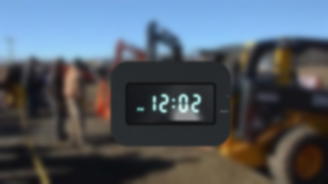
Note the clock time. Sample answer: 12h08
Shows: 12h02
